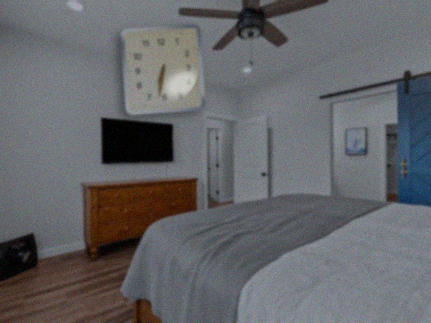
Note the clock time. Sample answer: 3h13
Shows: 6h32
